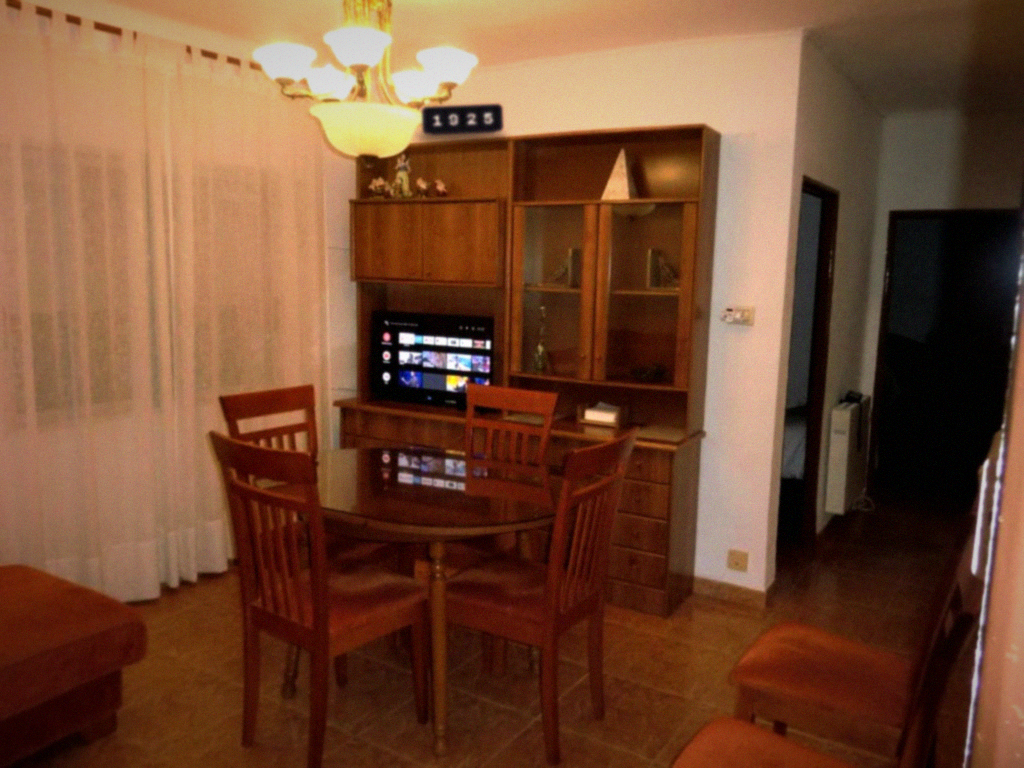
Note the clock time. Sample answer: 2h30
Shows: 19h25
